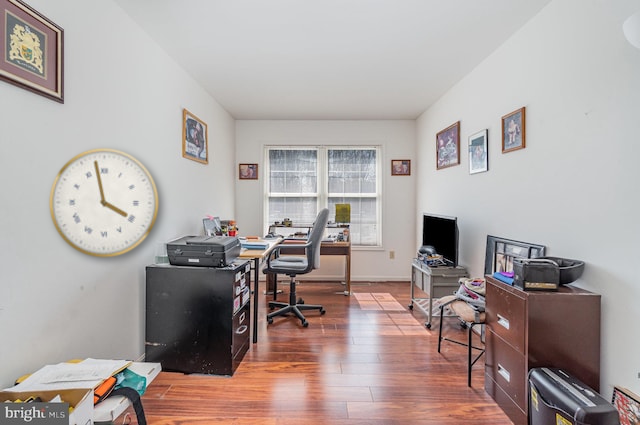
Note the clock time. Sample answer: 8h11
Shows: 3h58
